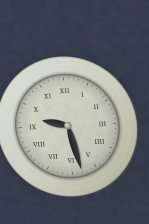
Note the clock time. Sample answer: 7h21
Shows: 9h28
